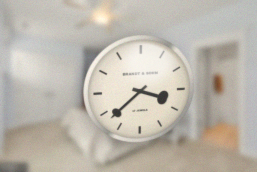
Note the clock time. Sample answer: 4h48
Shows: 3h38
